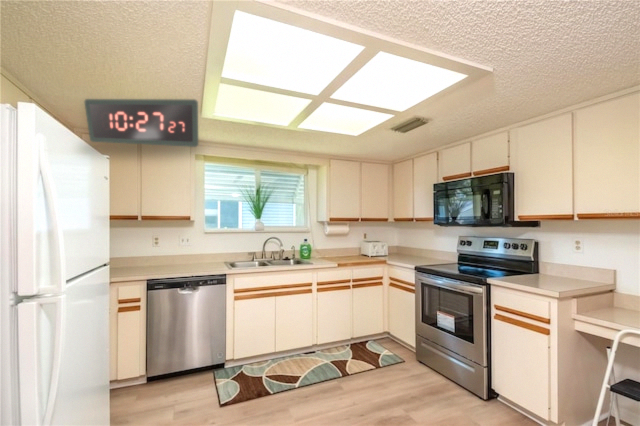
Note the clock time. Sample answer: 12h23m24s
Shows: 10h27m27s
